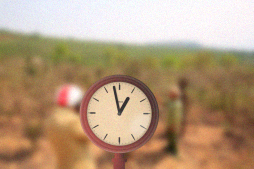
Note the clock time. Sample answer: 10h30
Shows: 12h58
